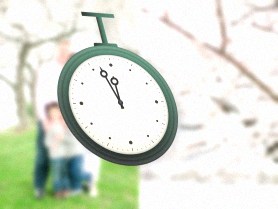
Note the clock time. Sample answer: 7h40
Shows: 11h57
